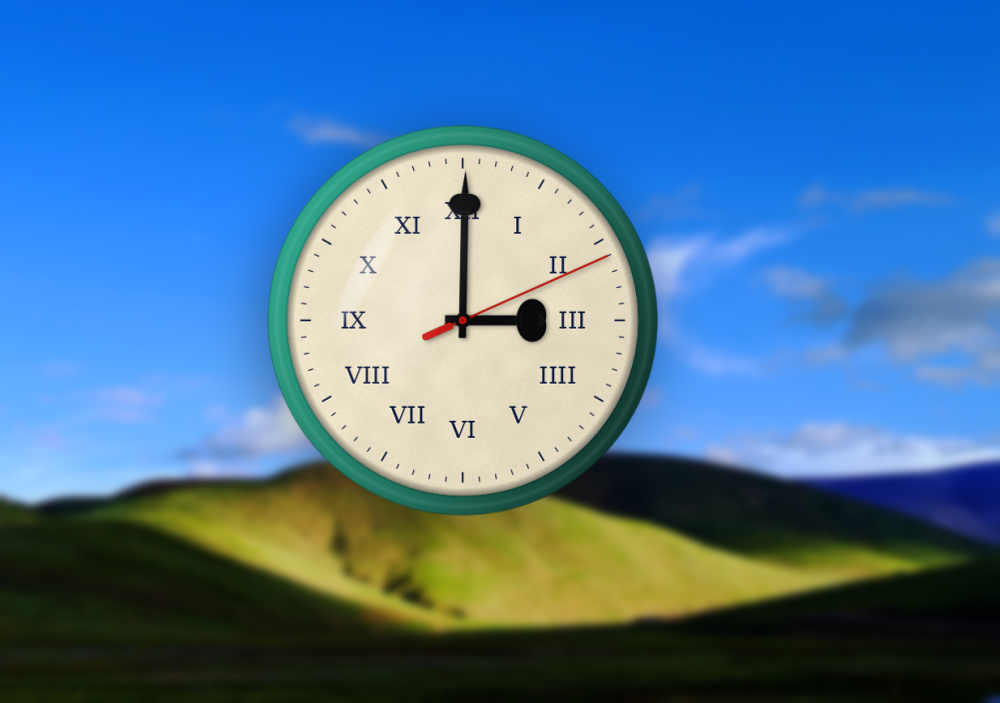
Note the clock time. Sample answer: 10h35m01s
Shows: 3h00m11s
